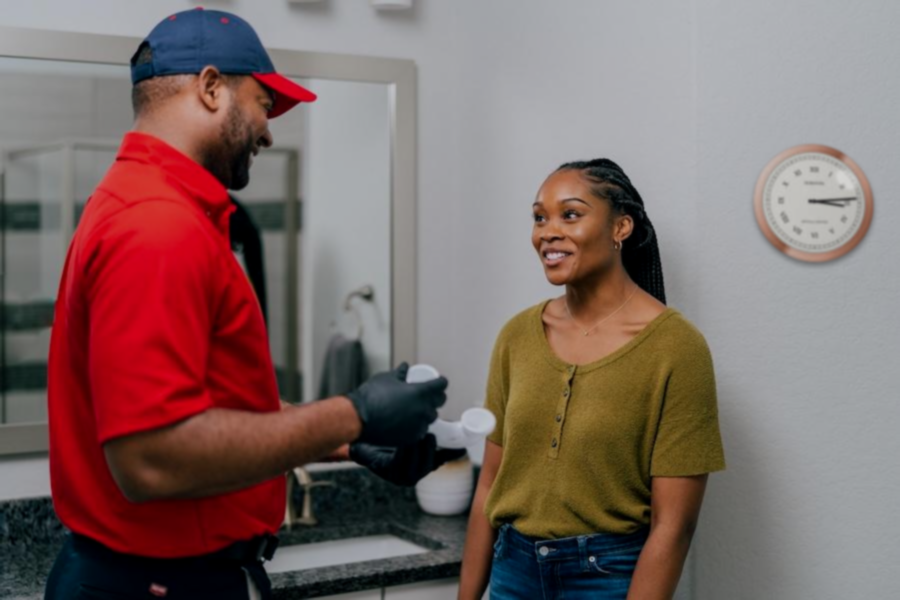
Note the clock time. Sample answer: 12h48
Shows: 3h14
